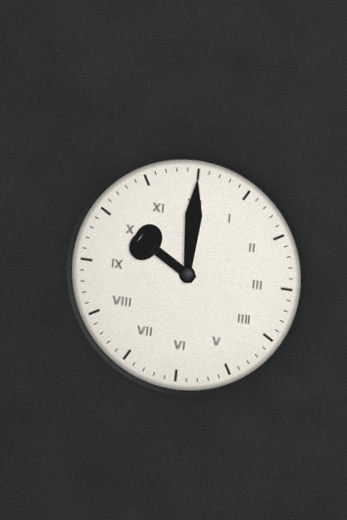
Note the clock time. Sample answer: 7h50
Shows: 10h00
